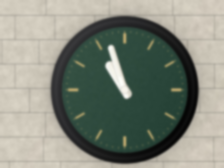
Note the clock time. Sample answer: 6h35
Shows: 10h57
